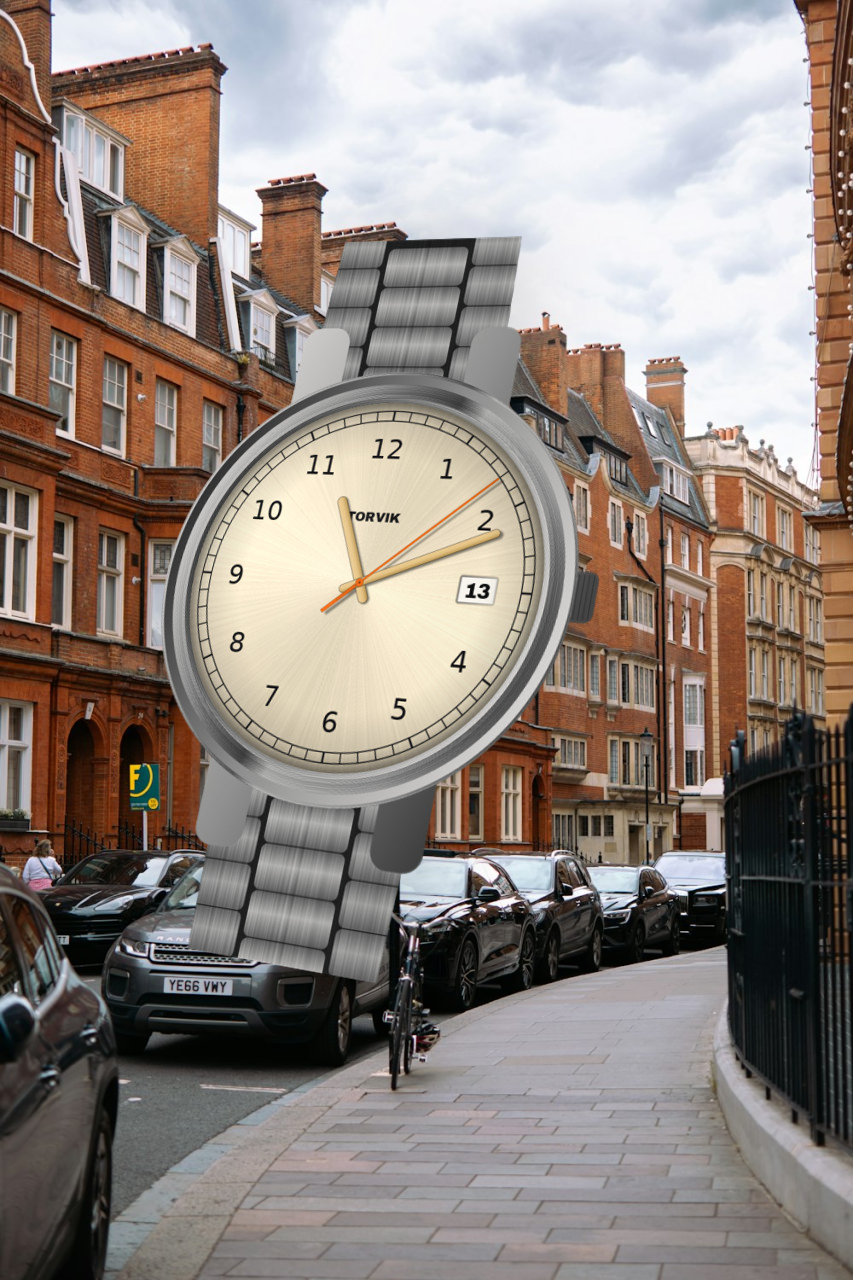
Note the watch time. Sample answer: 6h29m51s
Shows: 11h11m08s
